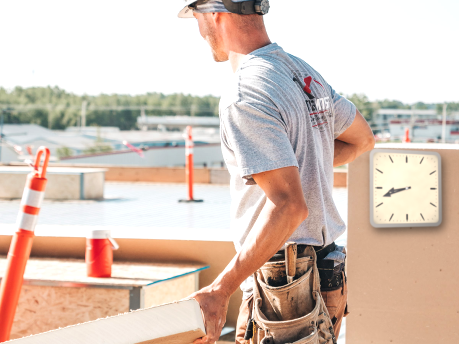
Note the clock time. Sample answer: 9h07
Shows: 8h42
